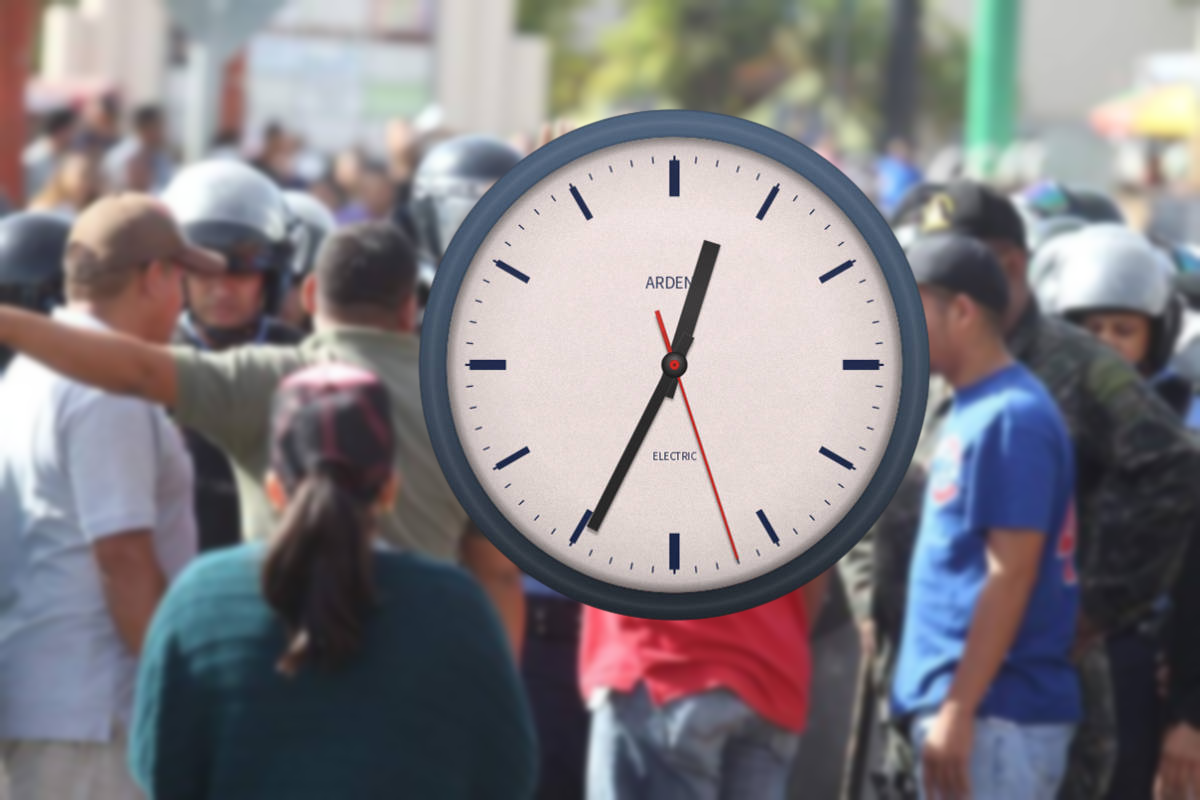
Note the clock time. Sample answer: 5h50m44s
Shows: 12h34m27s
